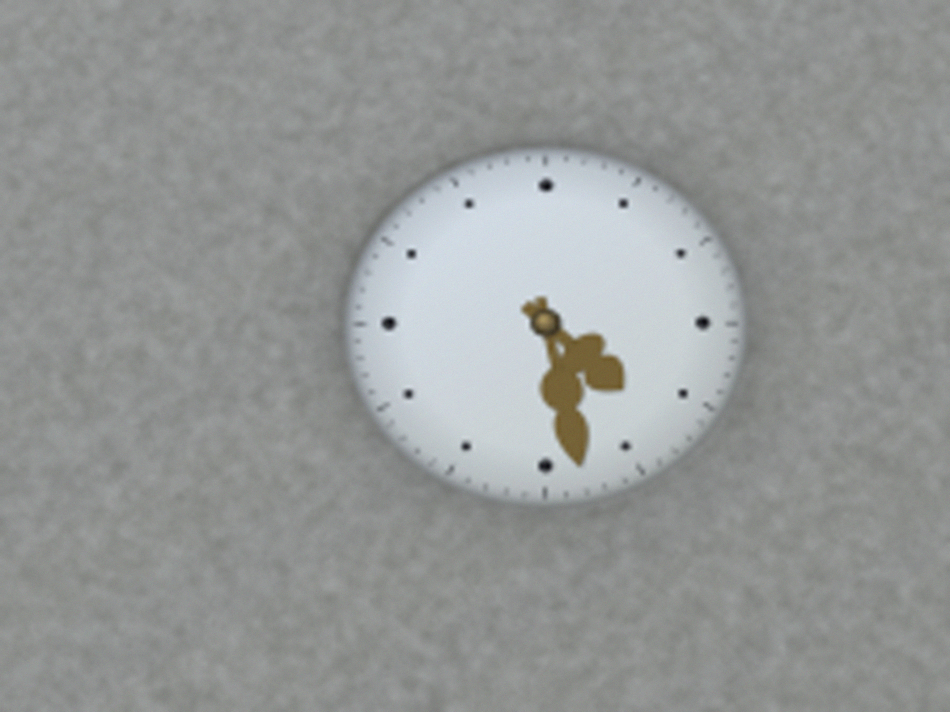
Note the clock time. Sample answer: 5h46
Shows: 4h28
